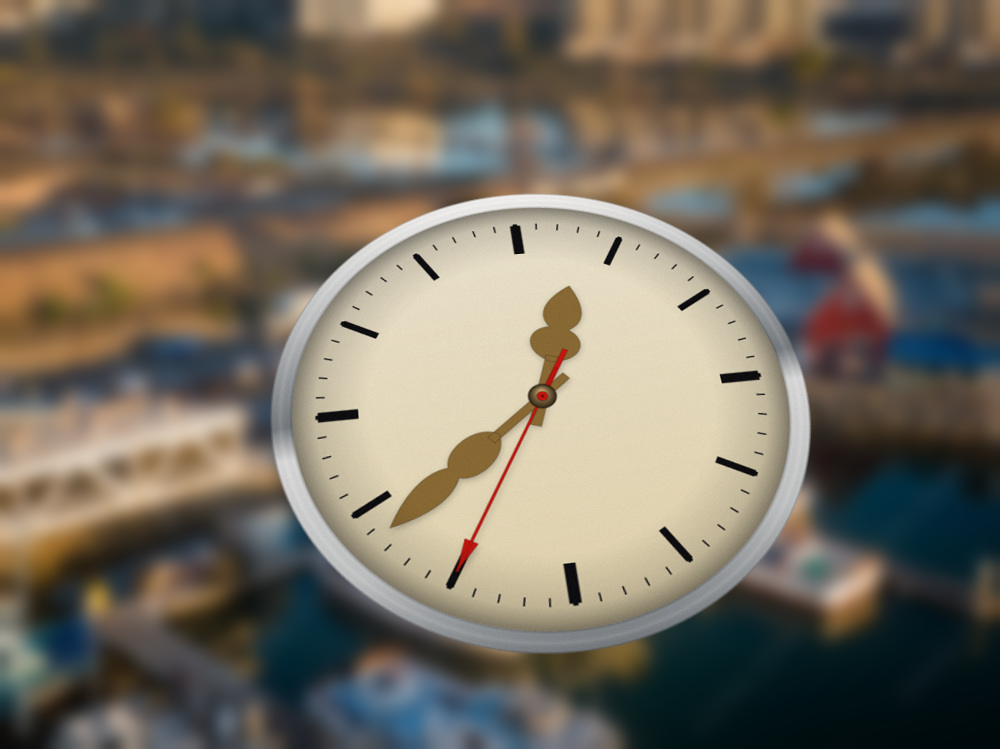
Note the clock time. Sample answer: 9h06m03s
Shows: 12h38m35s
